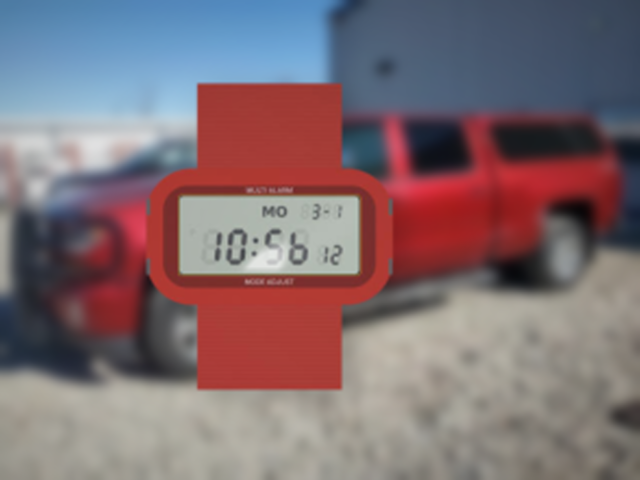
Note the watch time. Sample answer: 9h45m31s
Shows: 10h56m12s
